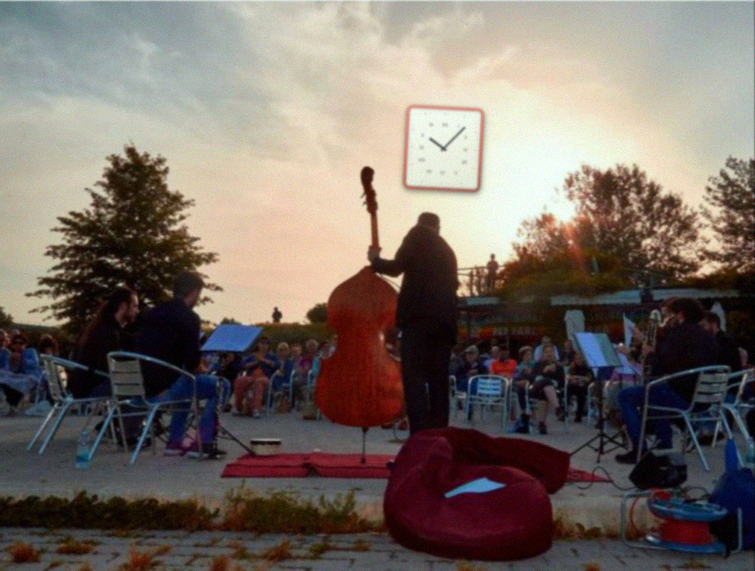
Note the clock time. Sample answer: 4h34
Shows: 10h07
